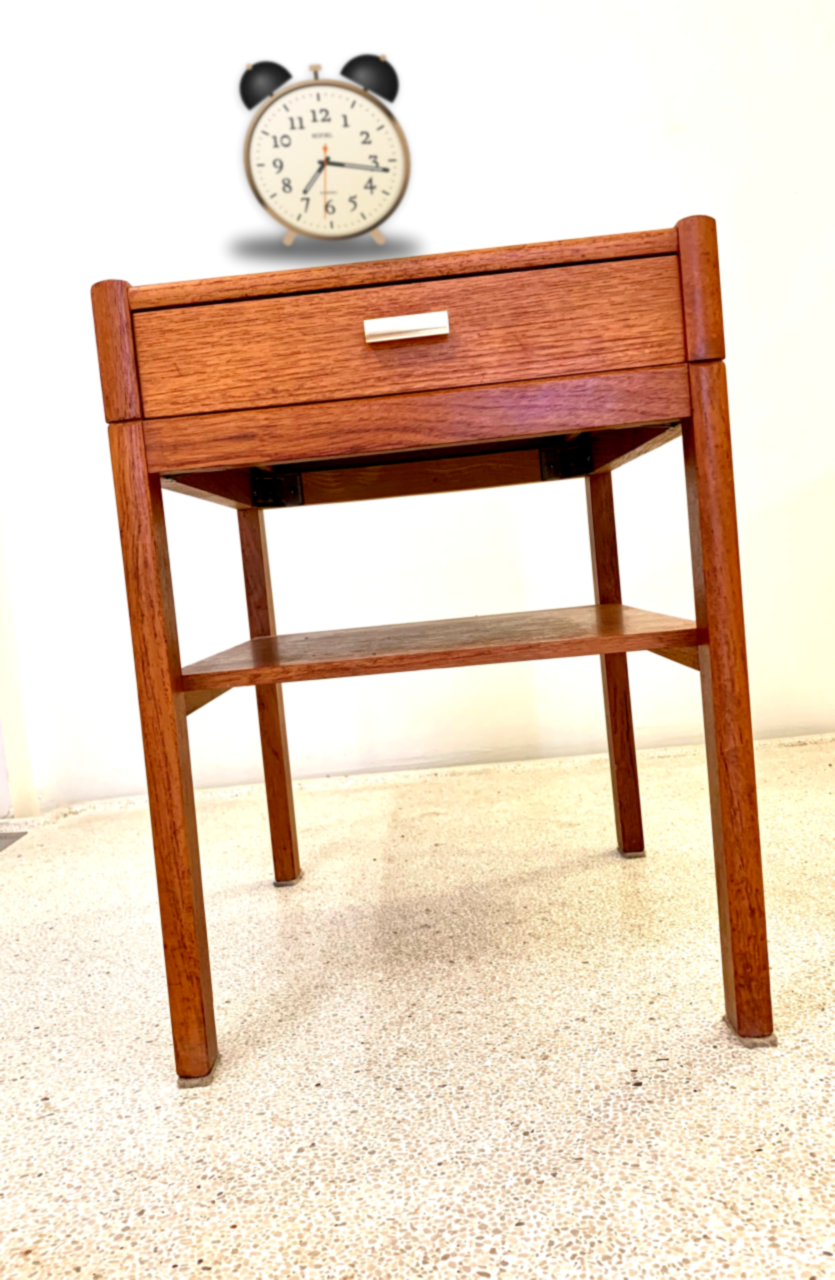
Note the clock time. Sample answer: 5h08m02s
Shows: 7h16m31s
